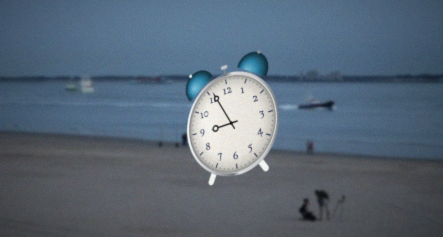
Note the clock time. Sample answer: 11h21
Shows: 8h56
